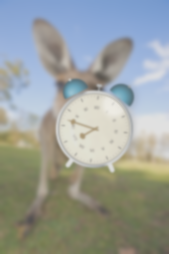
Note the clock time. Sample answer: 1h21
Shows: 7h47
